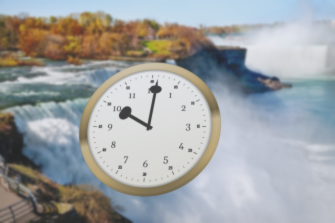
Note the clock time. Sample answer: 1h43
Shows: 10h01
